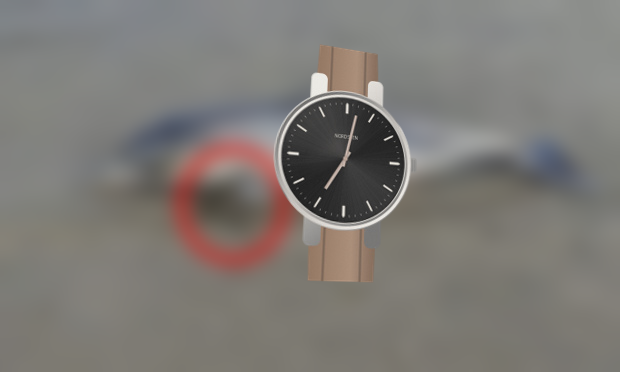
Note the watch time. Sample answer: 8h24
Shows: 7h02
